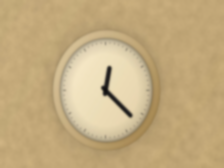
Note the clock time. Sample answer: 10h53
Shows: 12h22
